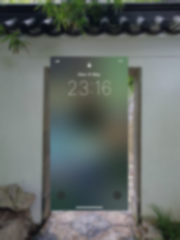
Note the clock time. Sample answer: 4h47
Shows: 23h16
